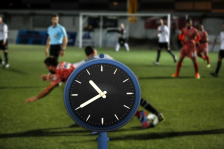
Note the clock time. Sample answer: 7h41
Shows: 10h40
